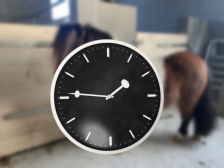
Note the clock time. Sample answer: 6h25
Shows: 1h46
